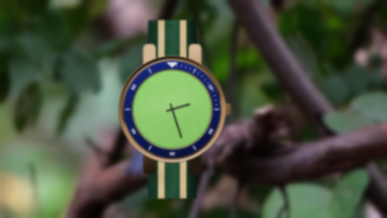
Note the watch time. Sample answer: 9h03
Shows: 2h27
